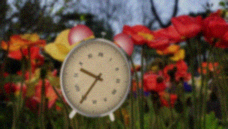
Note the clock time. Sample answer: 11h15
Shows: 9h35
